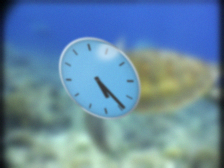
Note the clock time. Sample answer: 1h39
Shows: 5h24
